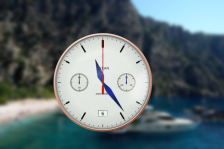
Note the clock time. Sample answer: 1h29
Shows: 11h24
